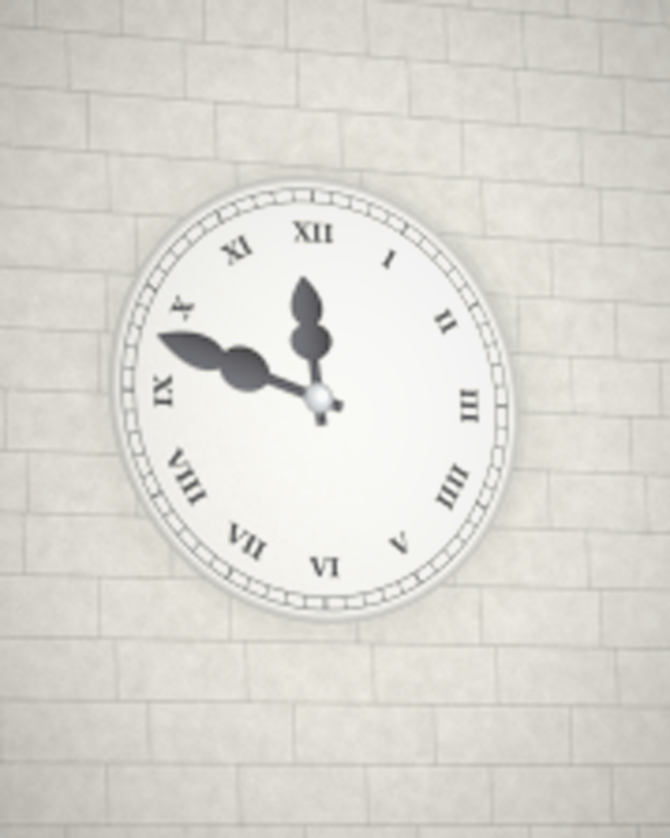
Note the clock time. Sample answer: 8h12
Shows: 11h48
